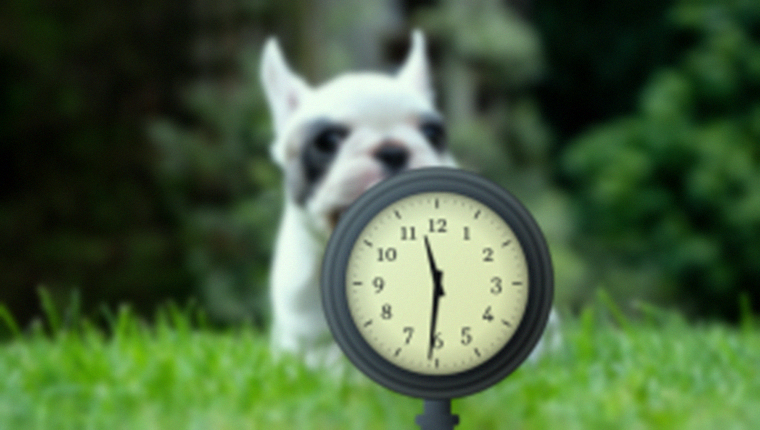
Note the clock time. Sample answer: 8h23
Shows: 11h31
